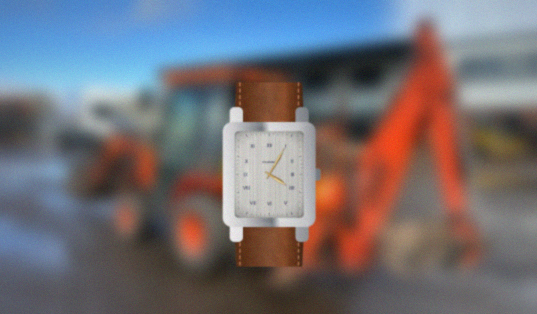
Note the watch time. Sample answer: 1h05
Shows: 4h05
